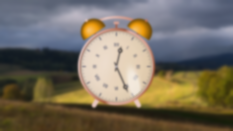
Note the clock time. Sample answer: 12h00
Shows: 12h26
